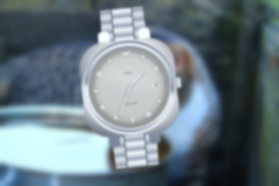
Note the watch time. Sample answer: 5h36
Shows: 1h34
